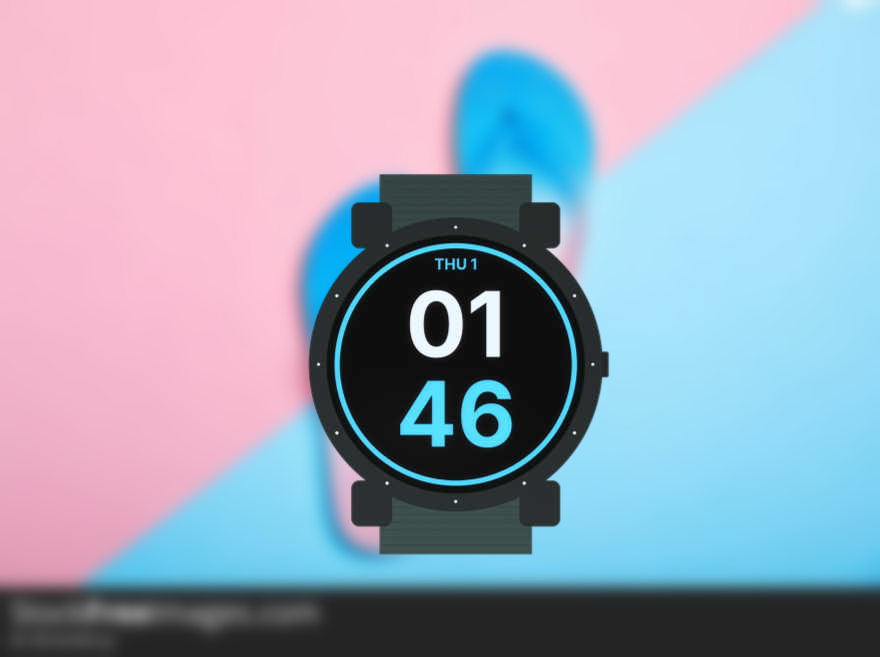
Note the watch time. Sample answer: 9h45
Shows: 1h46
